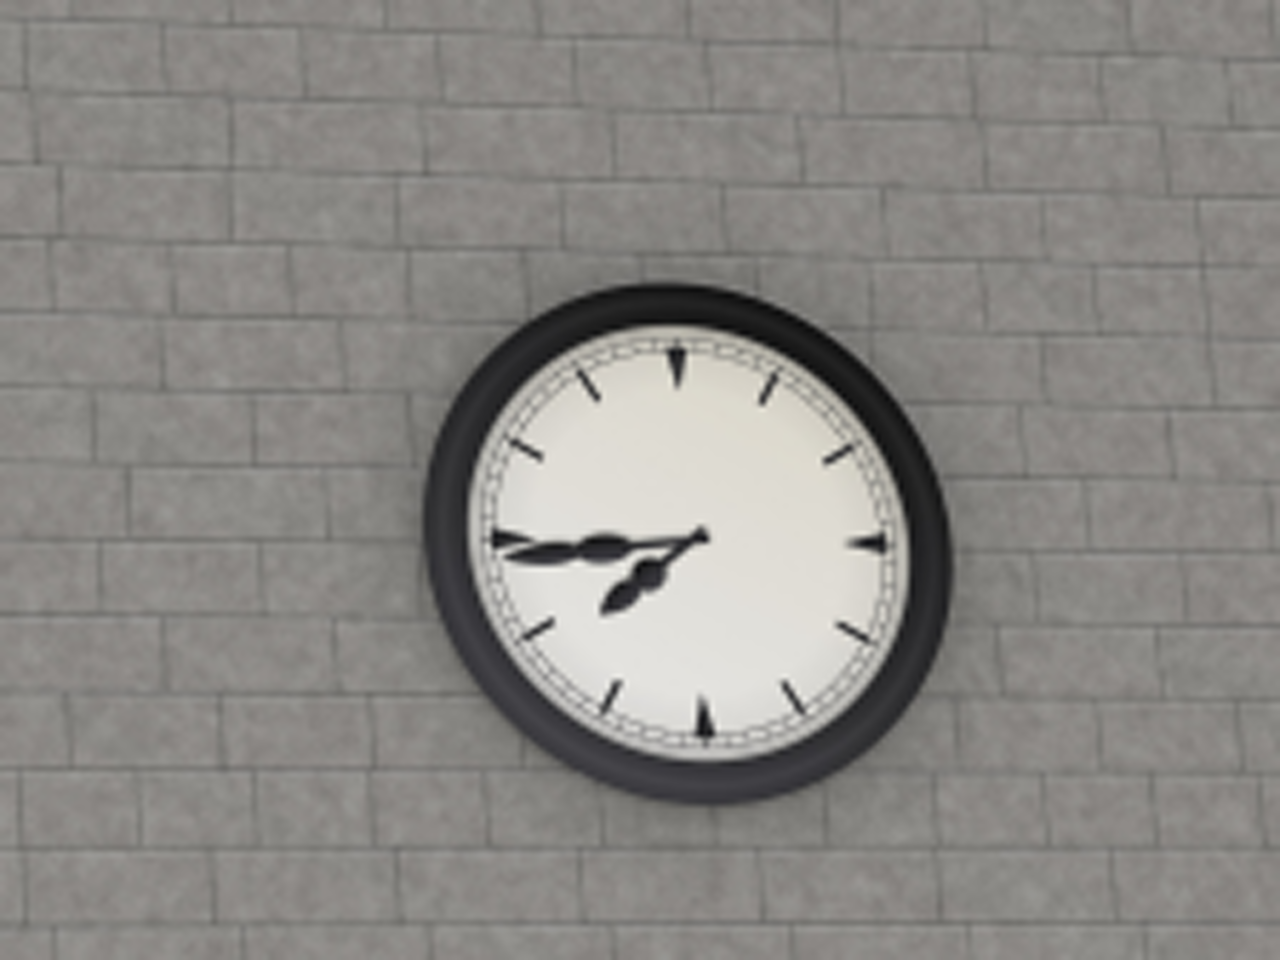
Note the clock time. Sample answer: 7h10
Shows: 7h44
